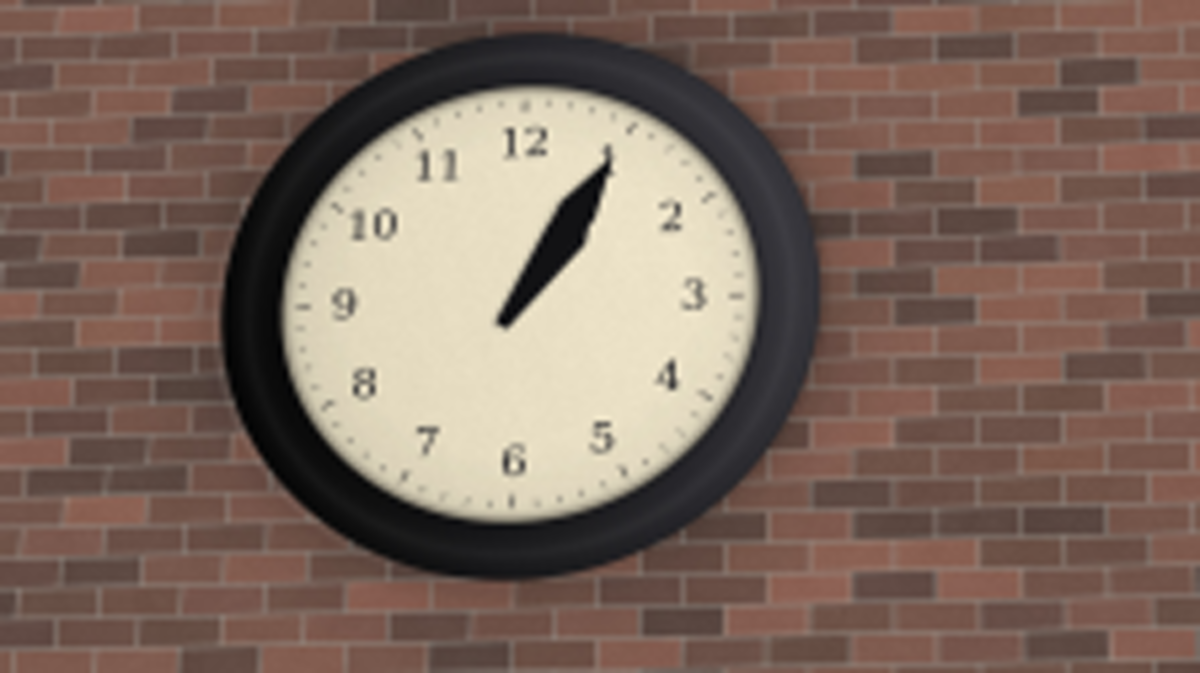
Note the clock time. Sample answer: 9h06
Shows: 1h05
